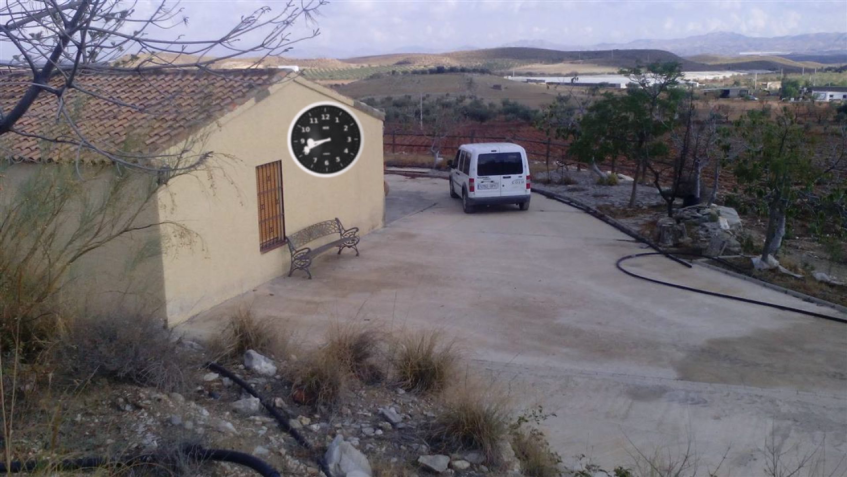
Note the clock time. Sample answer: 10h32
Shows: 8h41
